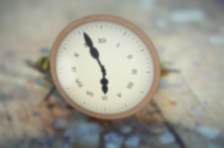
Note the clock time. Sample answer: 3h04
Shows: 5h56
